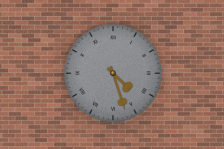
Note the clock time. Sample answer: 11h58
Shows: 4h27
